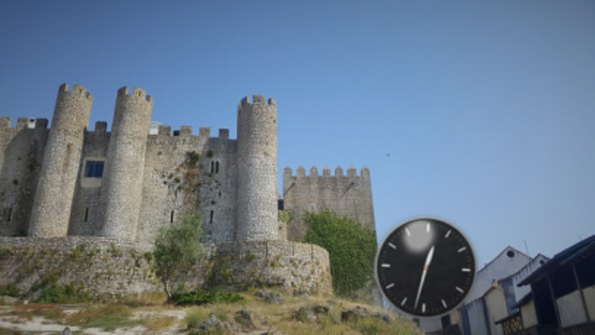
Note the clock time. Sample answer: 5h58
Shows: 12h32
